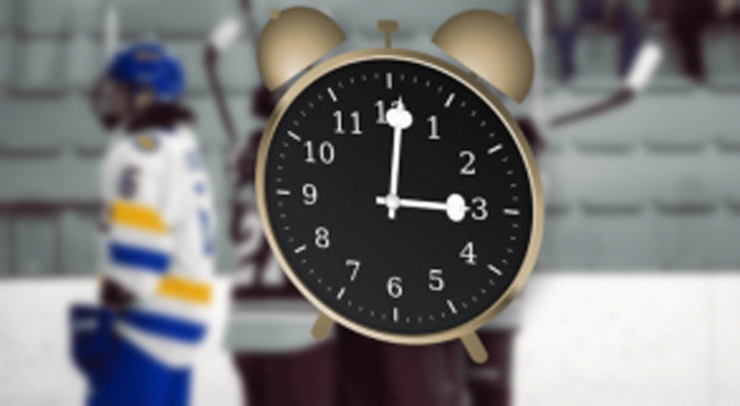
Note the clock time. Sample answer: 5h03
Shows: 3h01
